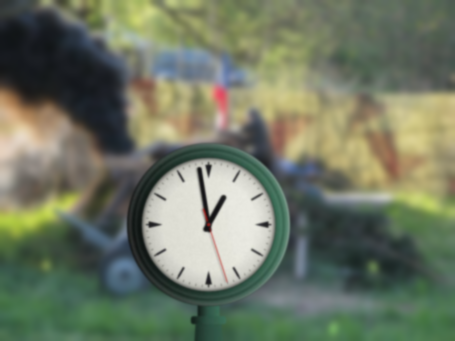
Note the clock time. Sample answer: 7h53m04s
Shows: 12h58m27s
